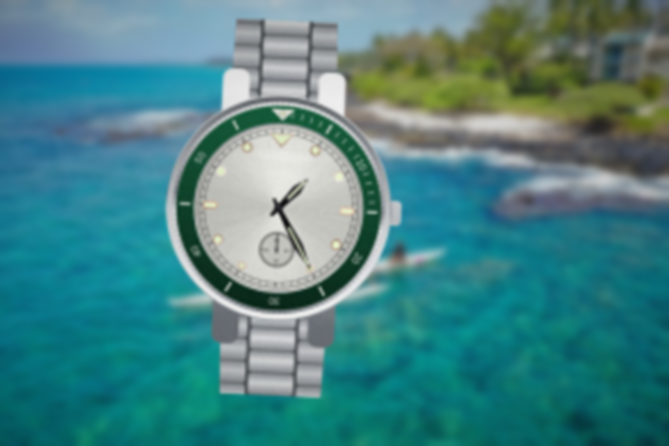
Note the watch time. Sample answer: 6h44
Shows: 1h25
